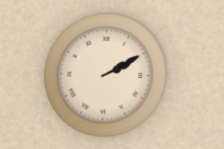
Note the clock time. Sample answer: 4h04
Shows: 2h10
